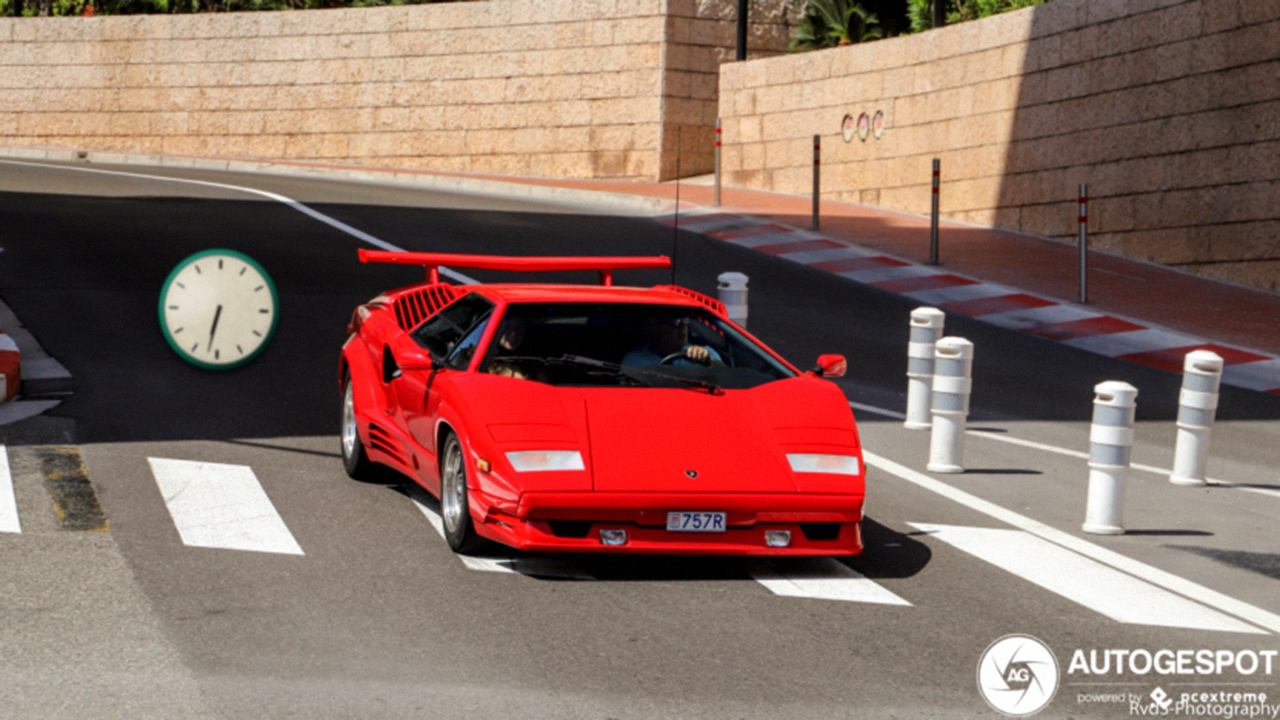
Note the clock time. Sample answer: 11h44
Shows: 6h32
